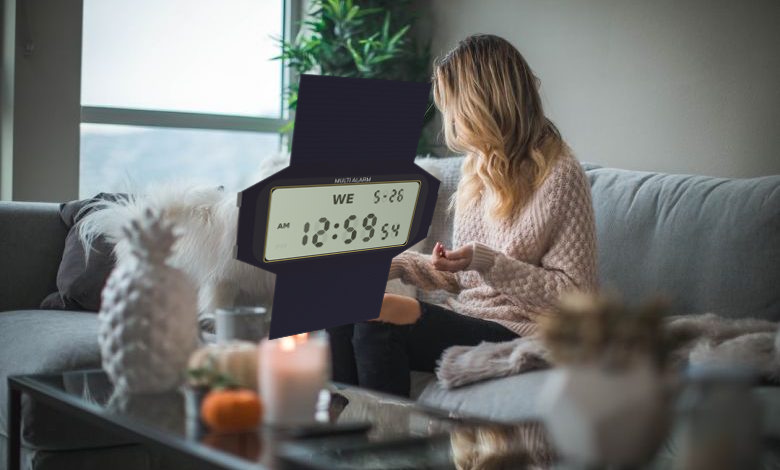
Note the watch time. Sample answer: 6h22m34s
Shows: 12h59m54s
